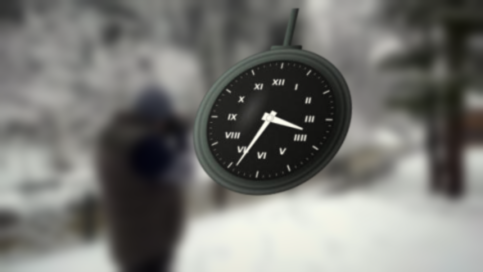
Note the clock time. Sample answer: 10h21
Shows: 3h34
